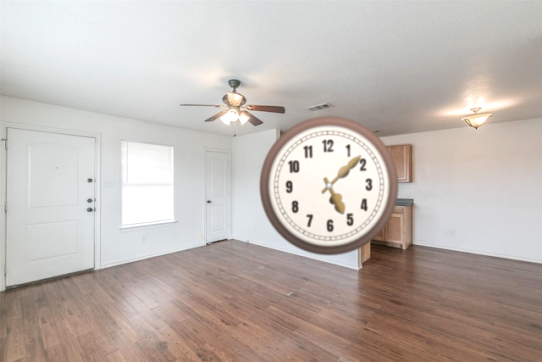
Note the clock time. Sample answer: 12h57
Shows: 5h08
